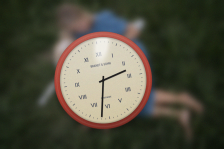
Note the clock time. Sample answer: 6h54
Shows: 2h32
